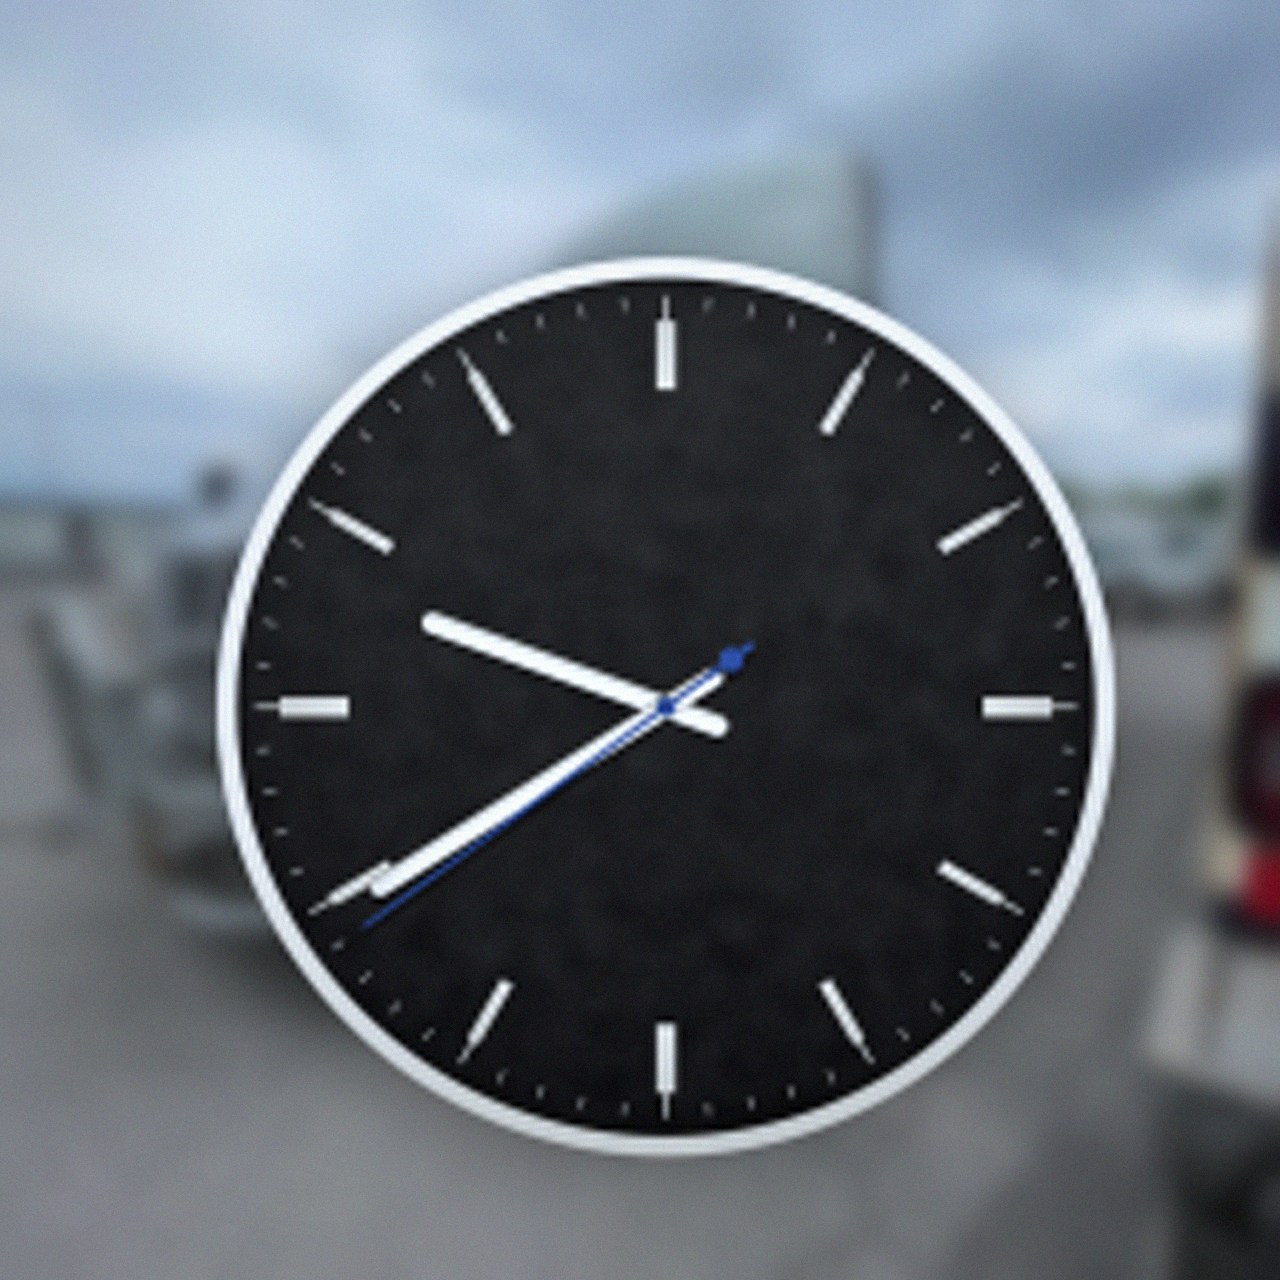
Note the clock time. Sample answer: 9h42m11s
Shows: 9h39m39s
